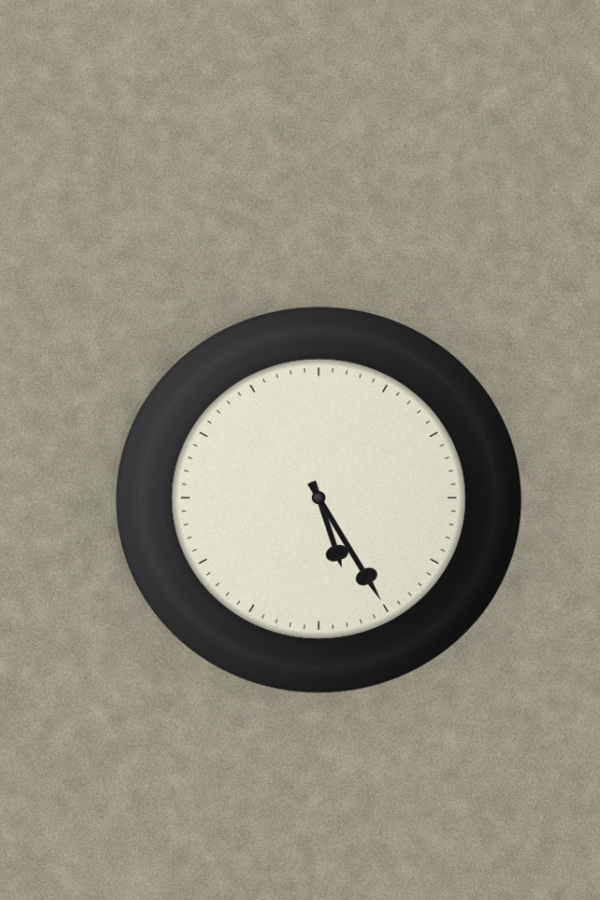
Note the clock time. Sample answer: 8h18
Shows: 5h25
